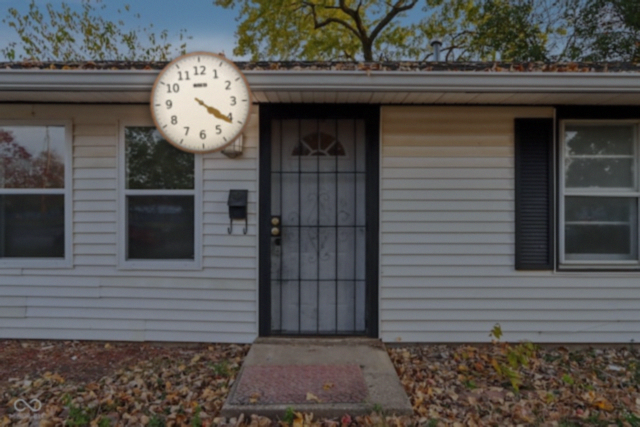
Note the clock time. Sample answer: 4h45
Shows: 4h21
